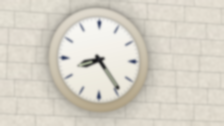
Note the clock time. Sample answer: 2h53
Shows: 8h24
